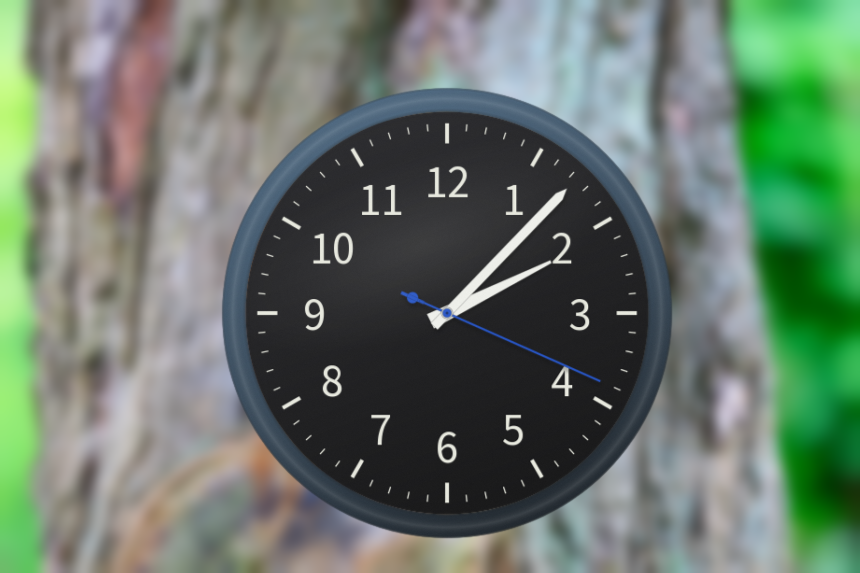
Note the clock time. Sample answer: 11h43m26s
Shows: 2h07m19s
